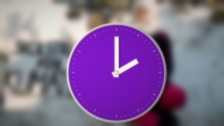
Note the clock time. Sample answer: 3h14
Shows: 2h00
